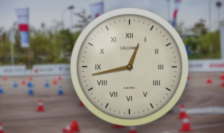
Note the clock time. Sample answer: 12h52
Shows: 12h43
